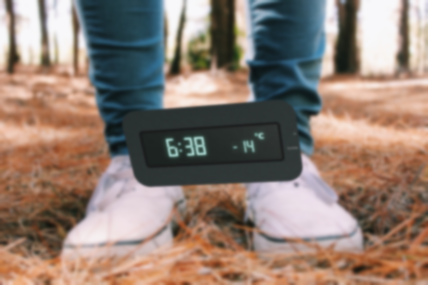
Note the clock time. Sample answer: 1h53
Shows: 6h38
